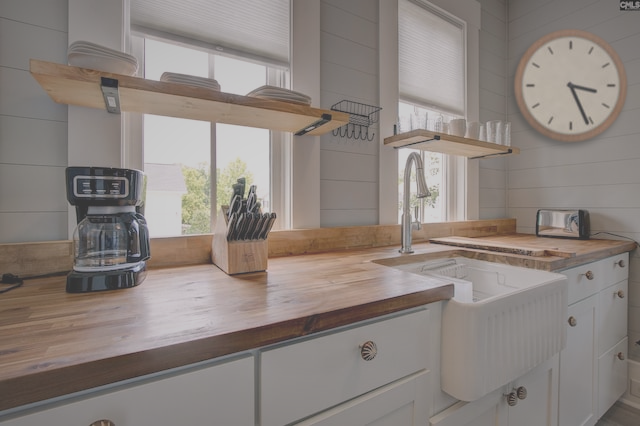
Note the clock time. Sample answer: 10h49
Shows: 3h26
